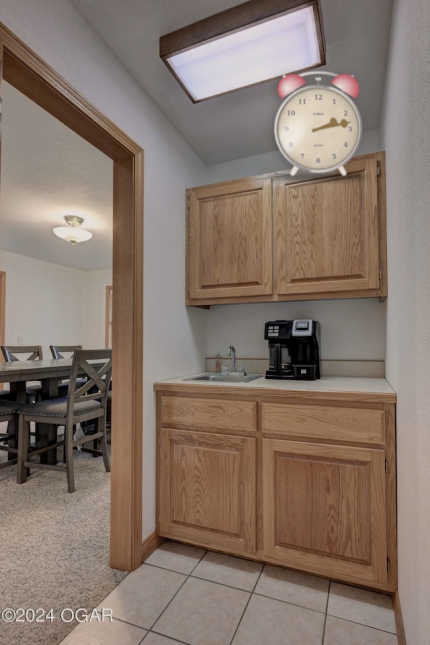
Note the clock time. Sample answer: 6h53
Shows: 2h13
